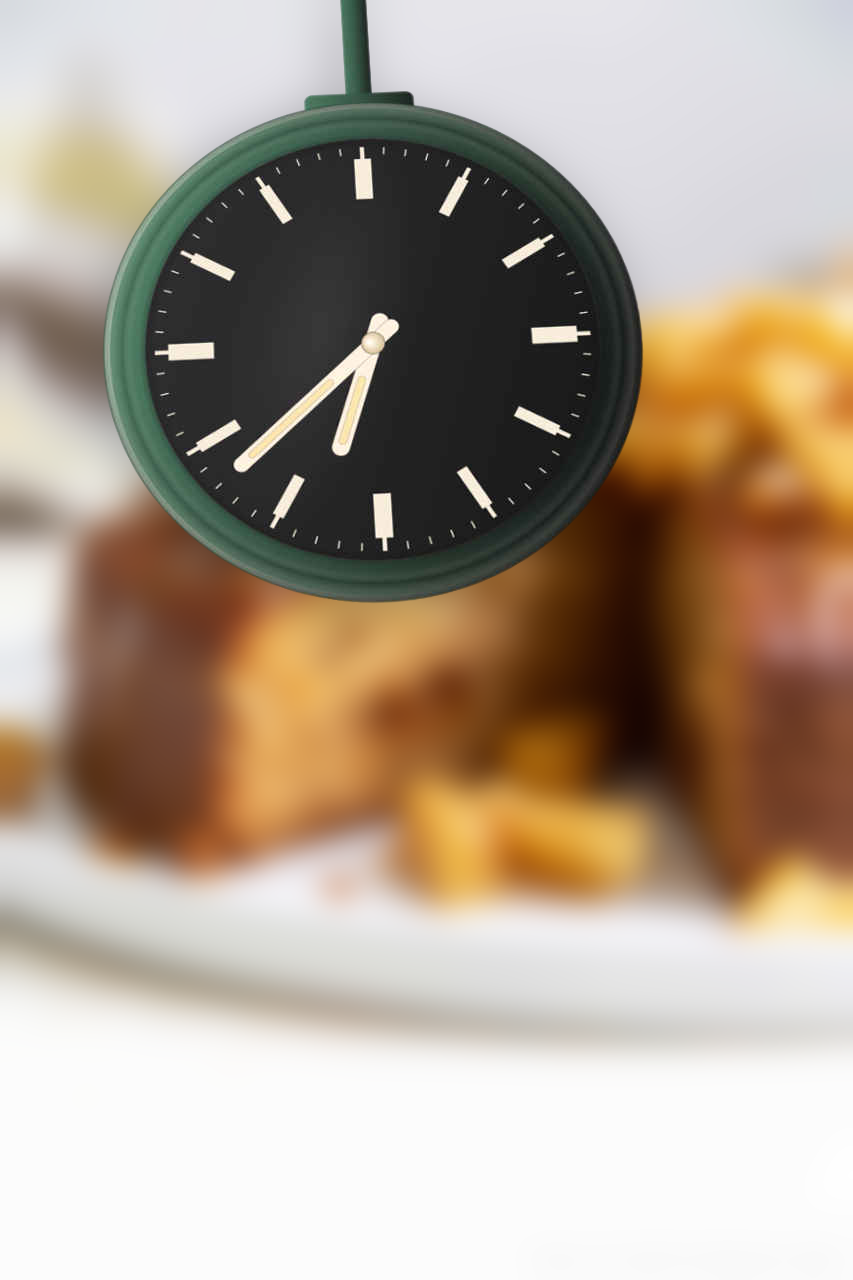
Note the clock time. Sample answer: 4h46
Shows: 6h38
